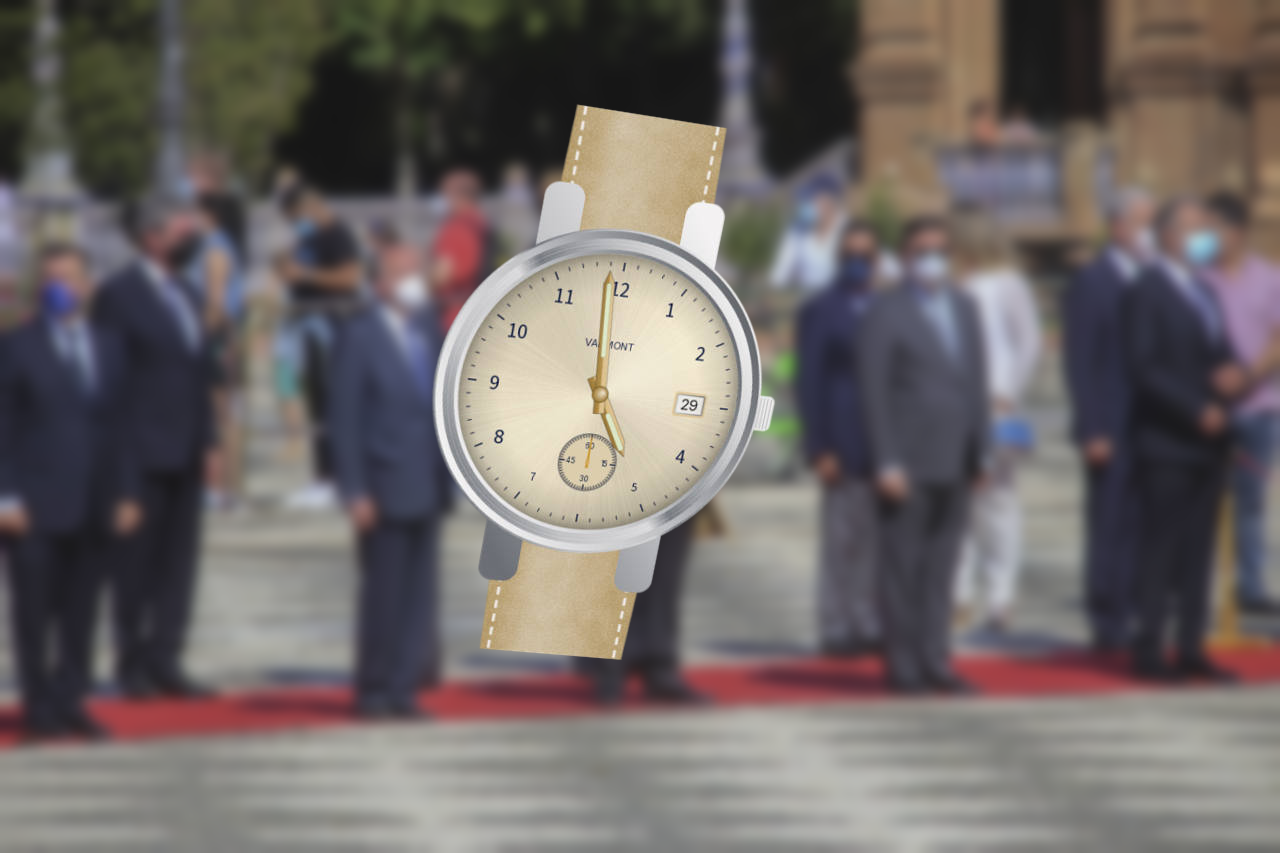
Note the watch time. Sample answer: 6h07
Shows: 4h59
